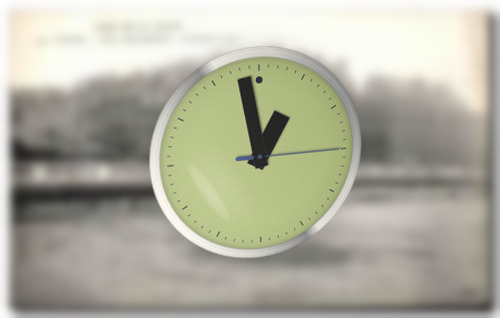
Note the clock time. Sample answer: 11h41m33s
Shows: 12h58m15s
